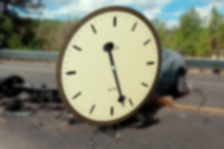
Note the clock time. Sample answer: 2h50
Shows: 11h27
